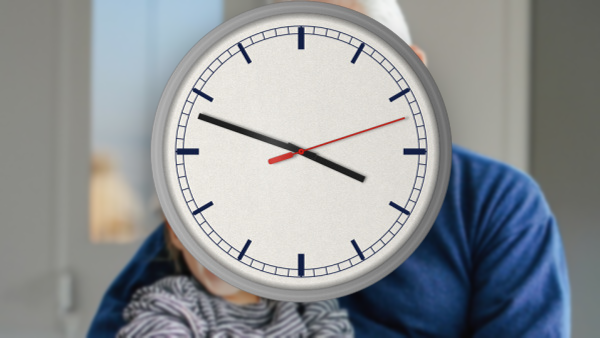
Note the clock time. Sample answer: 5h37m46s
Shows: 3h48m12s
